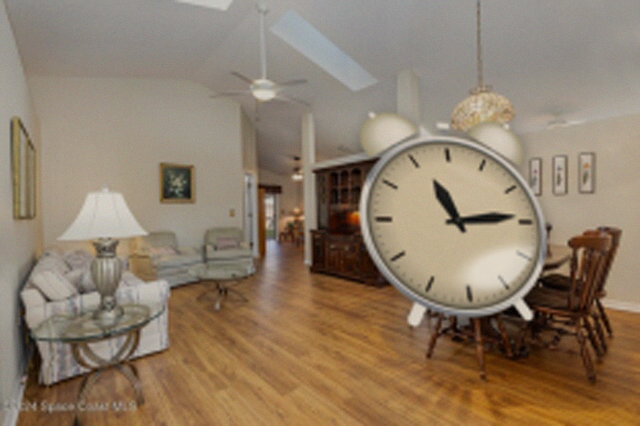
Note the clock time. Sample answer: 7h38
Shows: 11h14
